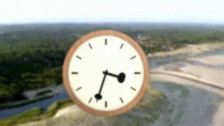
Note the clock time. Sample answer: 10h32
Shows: 3h33
